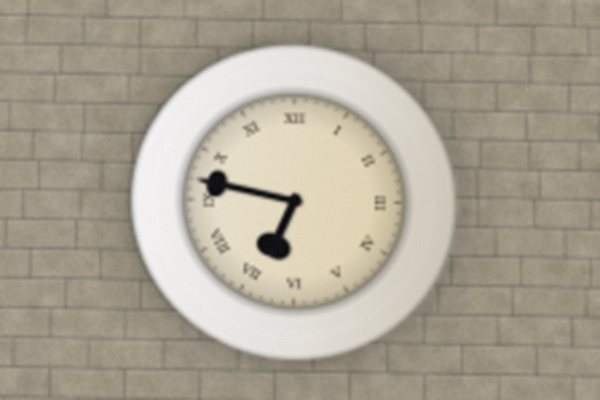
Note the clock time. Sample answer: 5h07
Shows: 6h47
